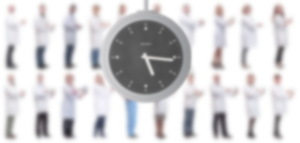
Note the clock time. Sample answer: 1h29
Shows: 5h16
